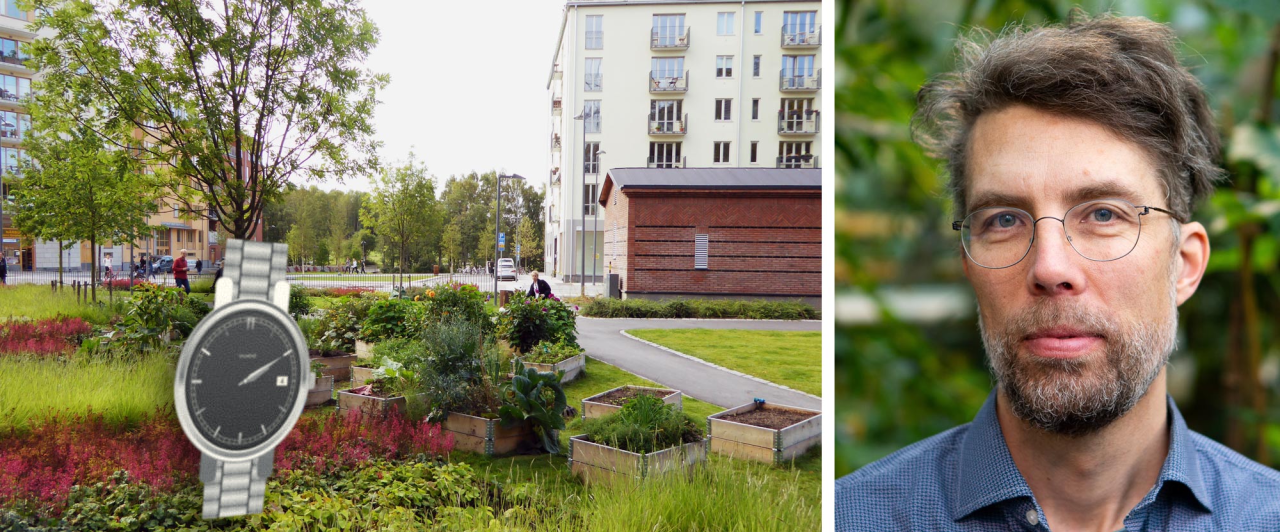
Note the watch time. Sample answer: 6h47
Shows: 2h10
